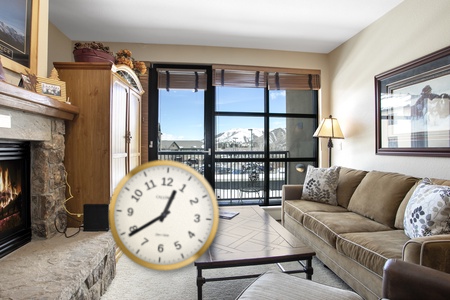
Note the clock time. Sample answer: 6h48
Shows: 12h39
